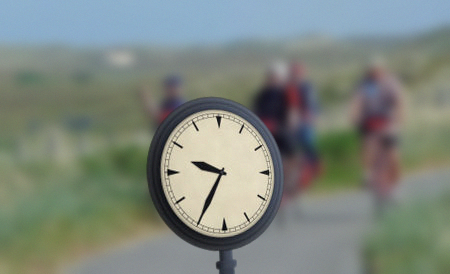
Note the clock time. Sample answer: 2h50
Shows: 9h35
